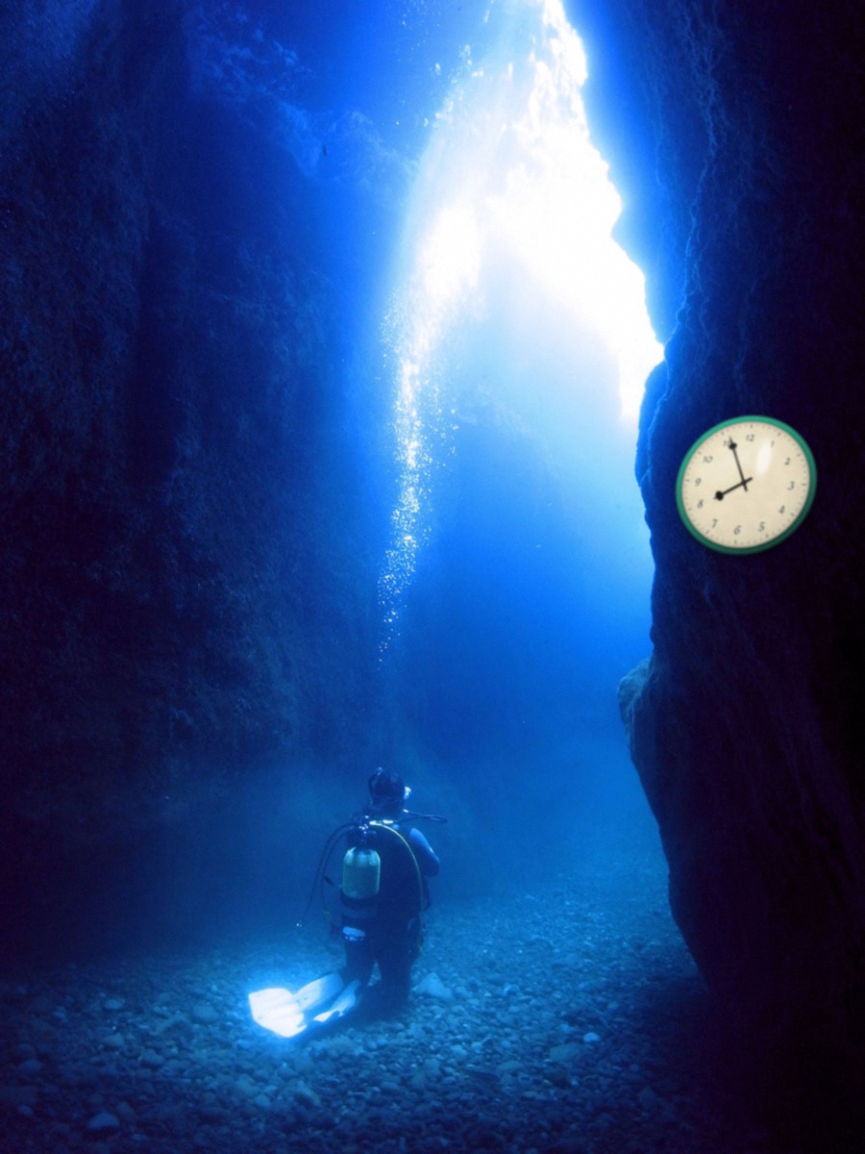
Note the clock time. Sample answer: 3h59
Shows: 7h56
